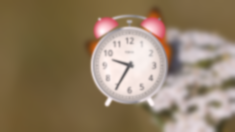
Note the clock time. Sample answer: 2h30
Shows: 9h35
